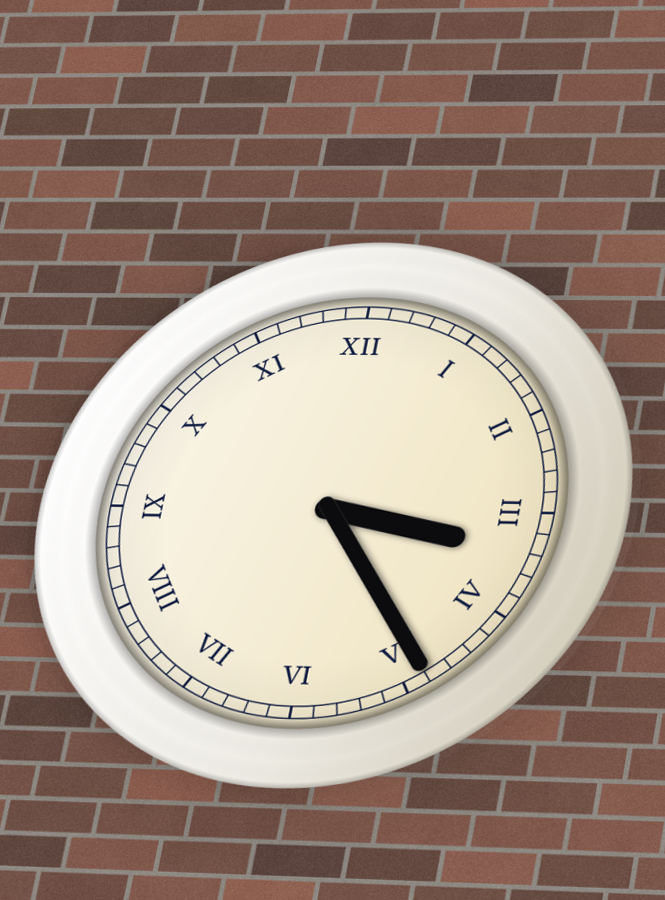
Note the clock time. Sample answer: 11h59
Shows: 3h24
